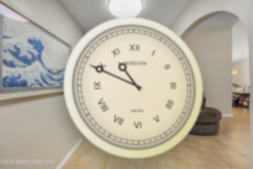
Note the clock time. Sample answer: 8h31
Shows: 10h49
